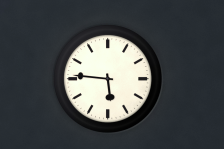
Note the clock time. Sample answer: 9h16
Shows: 5h46
